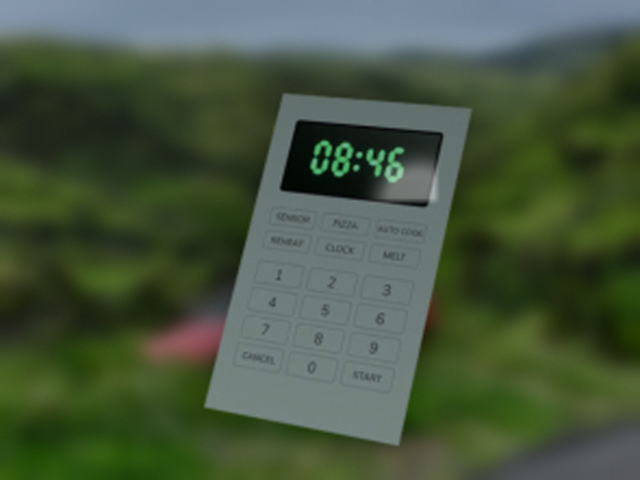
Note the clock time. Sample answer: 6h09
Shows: 8h46
